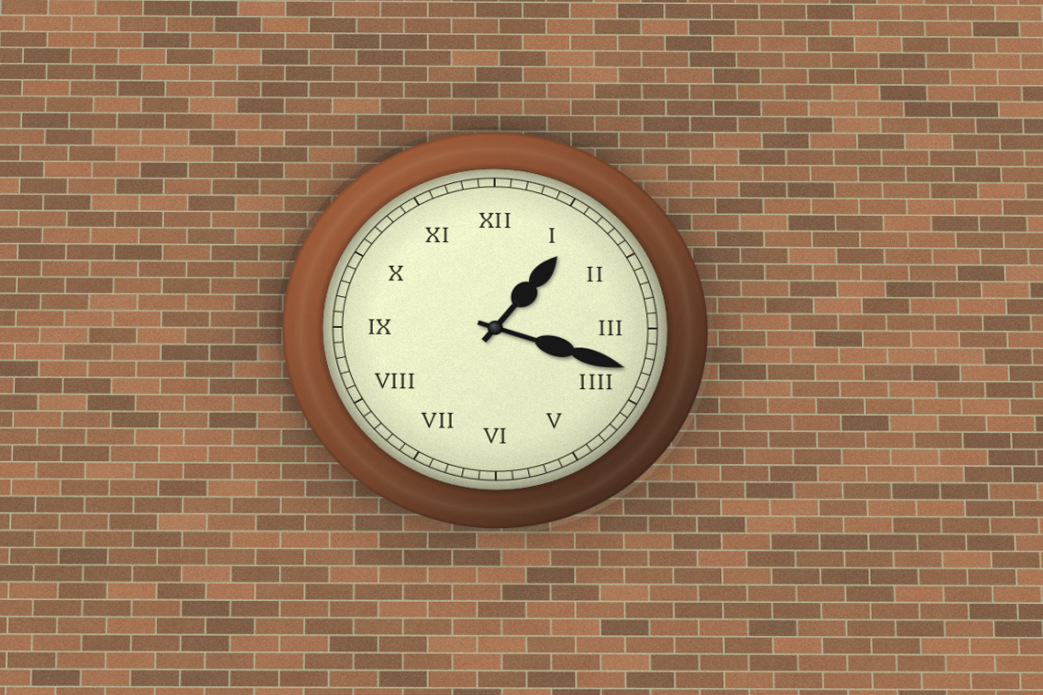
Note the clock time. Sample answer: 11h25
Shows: 1h18
